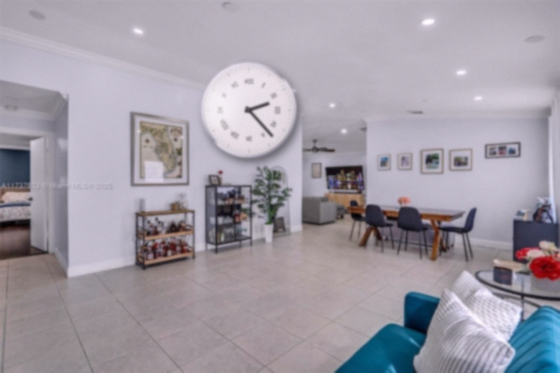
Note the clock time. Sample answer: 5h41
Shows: 2h23
